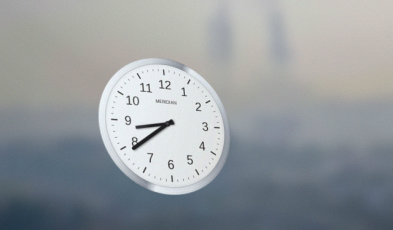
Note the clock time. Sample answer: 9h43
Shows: 8h39
